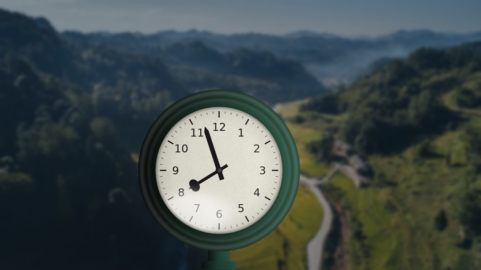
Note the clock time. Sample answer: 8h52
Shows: 7h57
